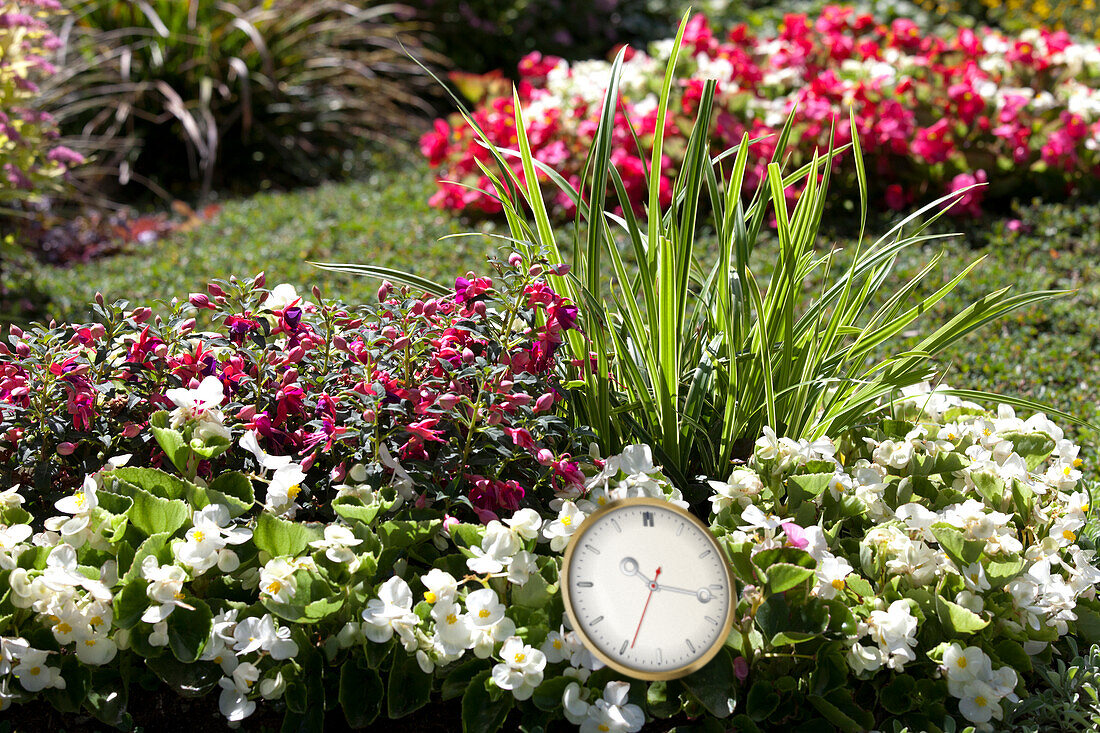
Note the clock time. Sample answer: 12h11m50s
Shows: 10h16m34s
